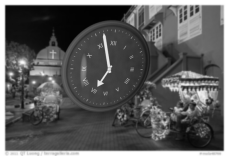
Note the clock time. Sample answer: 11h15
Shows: 6h57
